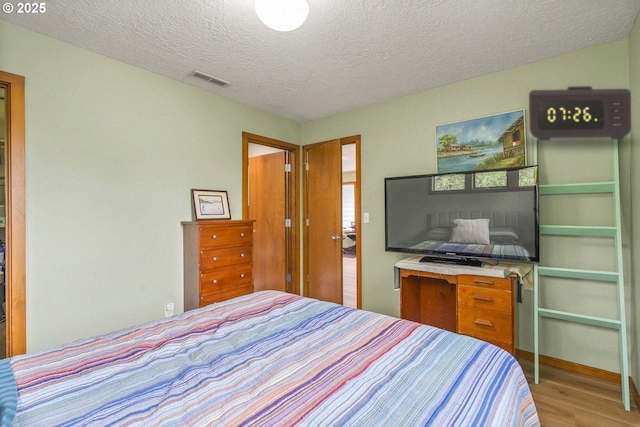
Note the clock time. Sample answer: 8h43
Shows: 7h26
